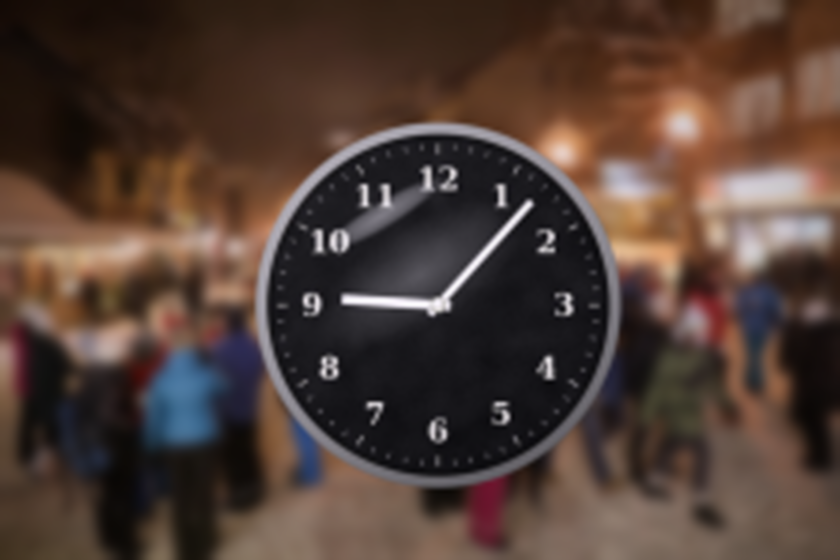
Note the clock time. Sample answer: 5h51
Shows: 9h07
